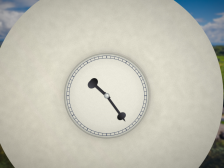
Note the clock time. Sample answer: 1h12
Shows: 10h24
